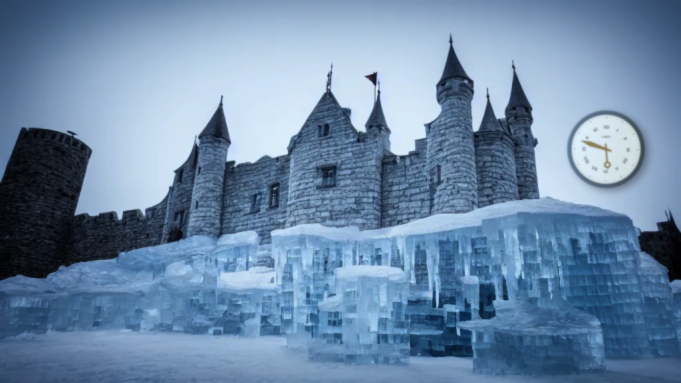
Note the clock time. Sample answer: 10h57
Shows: 5h48
